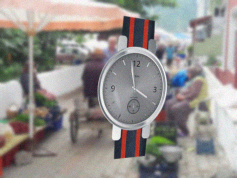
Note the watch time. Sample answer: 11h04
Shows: 3h58
